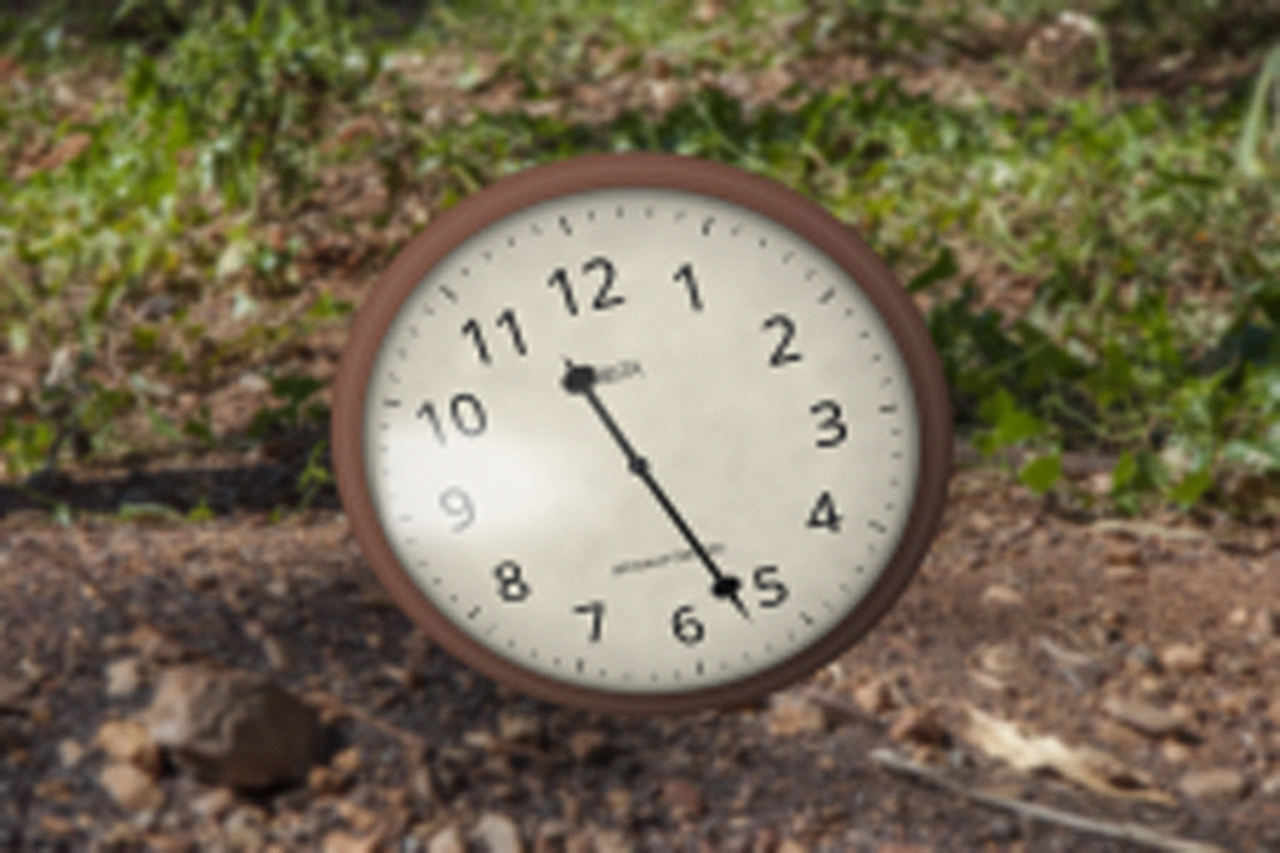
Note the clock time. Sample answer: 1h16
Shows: 11h27
